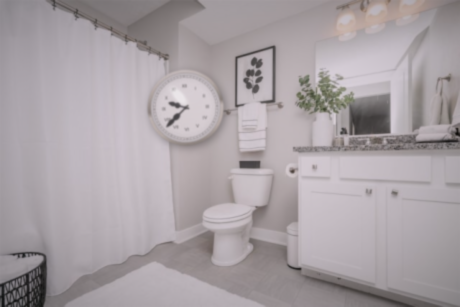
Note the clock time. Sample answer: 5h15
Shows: 9h38
